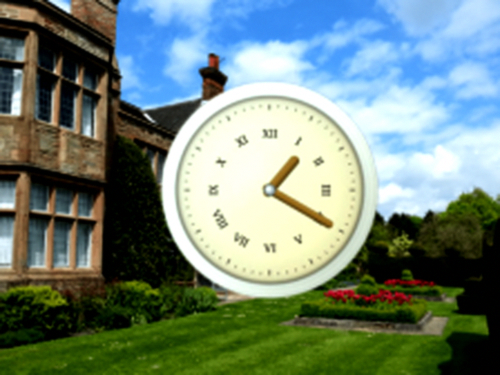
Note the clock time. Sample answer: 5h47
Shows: 1h20
